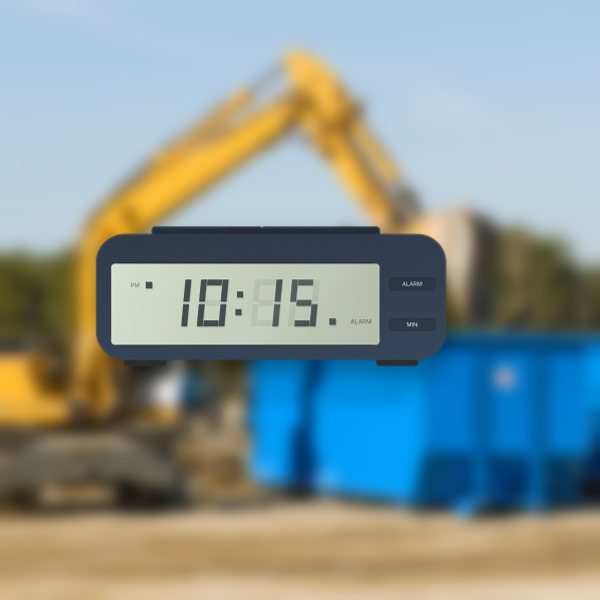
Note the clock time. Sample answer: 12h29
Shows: 10h15
